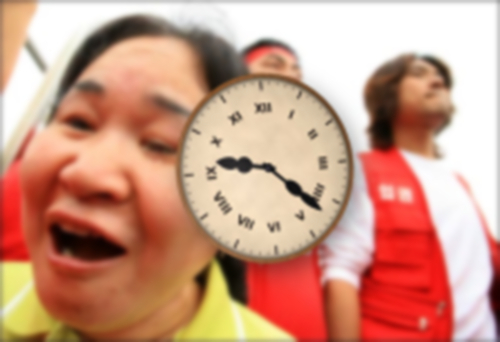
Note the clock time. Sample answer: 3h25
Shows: 9h22
